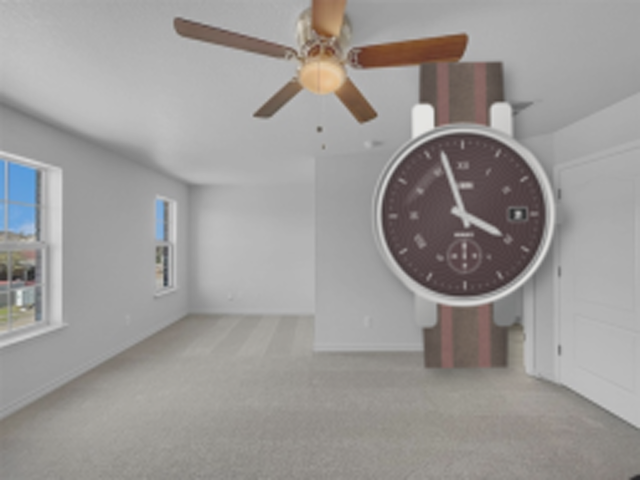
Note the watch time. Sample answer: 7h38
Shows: 3h57
